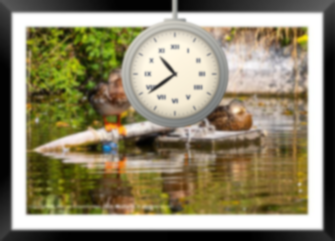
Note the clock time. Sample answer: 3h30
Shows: 10h39
